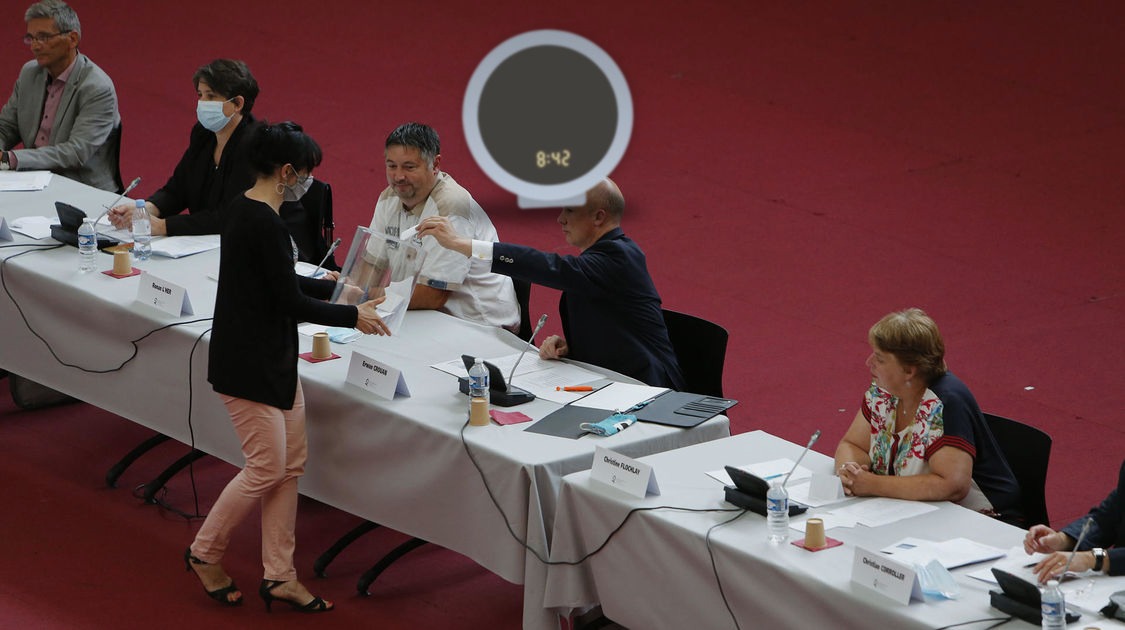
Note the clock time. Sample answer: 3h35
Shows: 8h42
